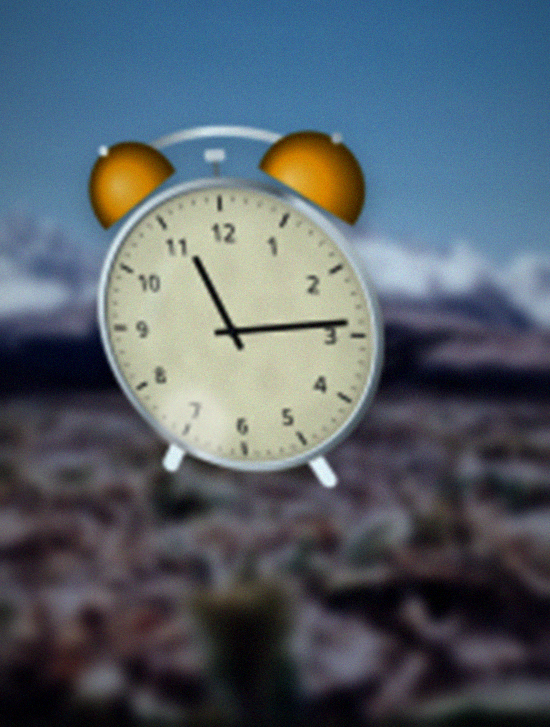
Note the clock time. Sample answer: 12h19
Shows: 11h14
